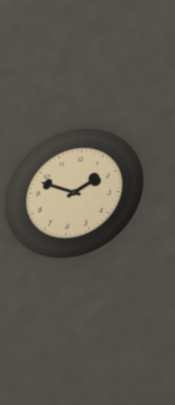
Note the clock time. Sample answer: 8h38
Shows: 1h48
